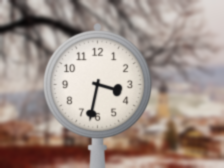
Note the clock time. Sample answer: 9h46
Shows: 3h32
